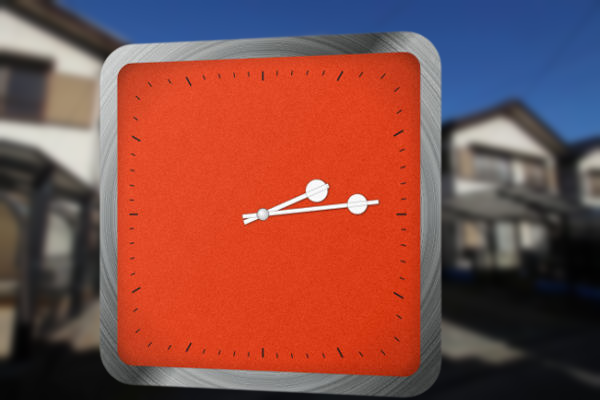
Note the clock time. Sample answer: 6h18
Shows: 2h14
